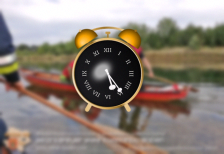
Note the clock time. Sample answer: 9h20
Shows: 5h24
